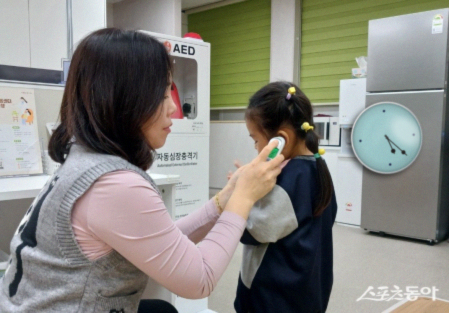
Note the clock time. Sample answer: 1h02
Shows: 5h23
